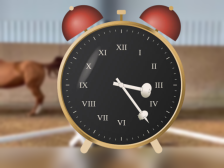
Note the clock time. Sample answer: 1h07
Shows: 3h24
